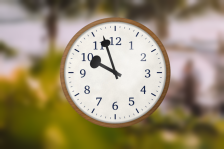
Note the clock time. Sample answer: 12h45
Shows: 9h57
